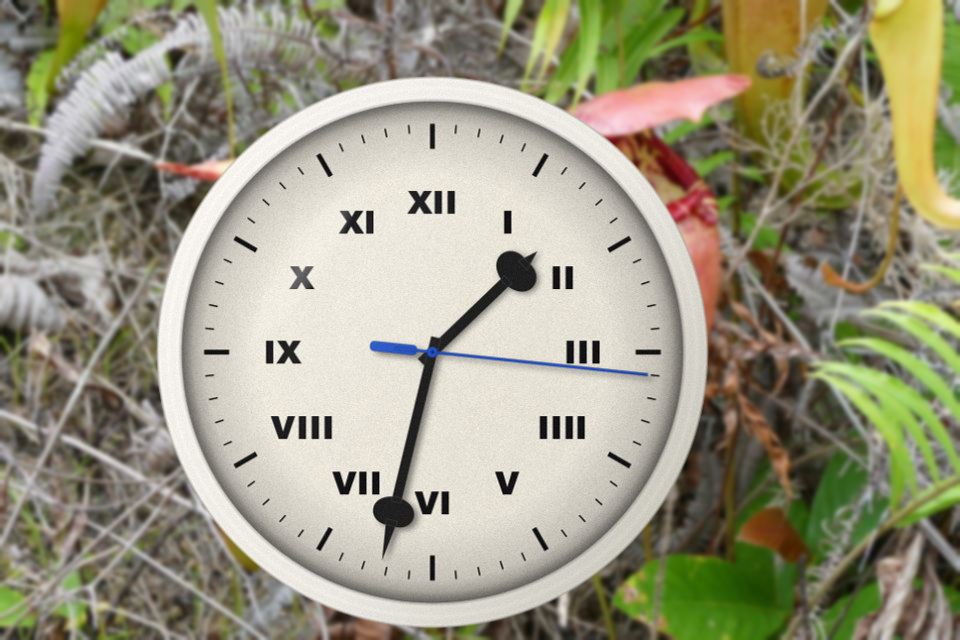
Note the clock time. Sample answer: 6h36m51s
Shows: 1h32m16s
